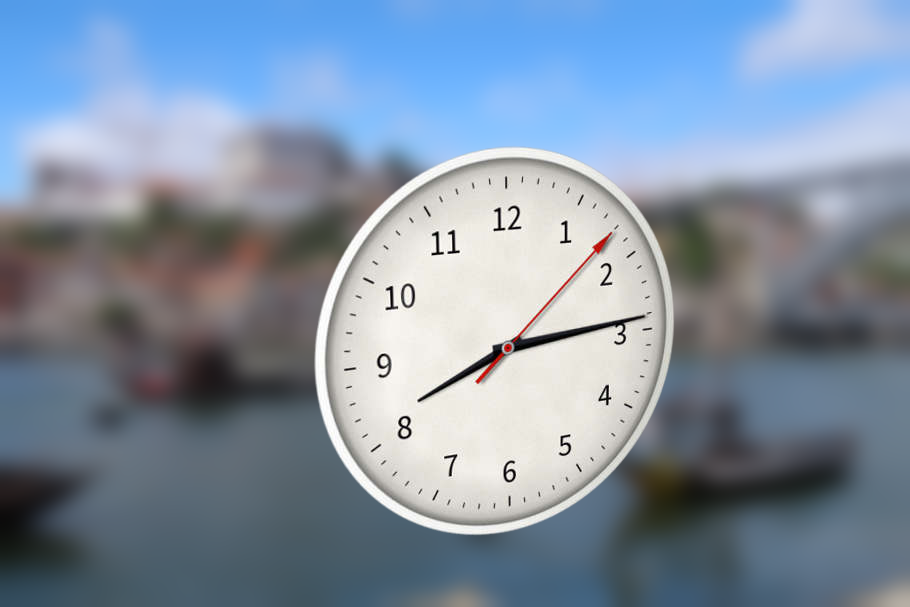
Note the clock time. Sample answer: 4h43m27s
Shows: 8h14m08s
